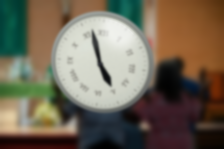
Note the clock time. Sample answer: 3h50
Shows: 4h57
